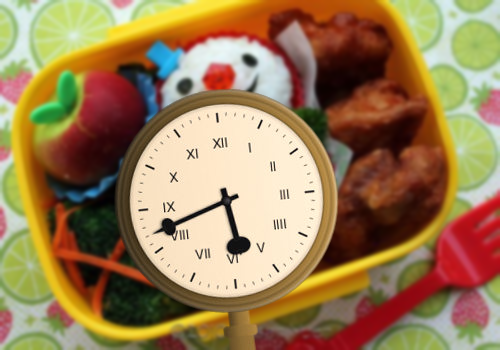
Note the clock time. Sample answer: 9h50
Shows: 5h42
